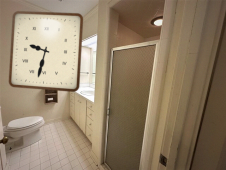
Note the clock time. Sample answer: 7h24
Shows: 9h32
